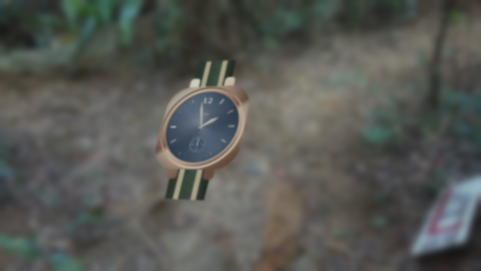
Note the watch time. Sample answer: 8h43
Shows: 1h58
